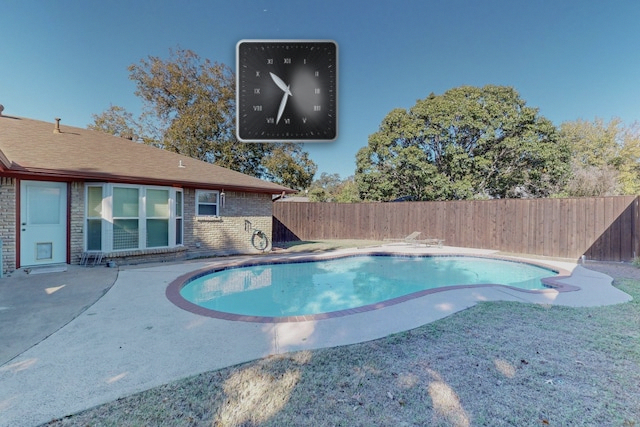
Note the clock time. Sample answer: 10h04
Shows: 10h33
